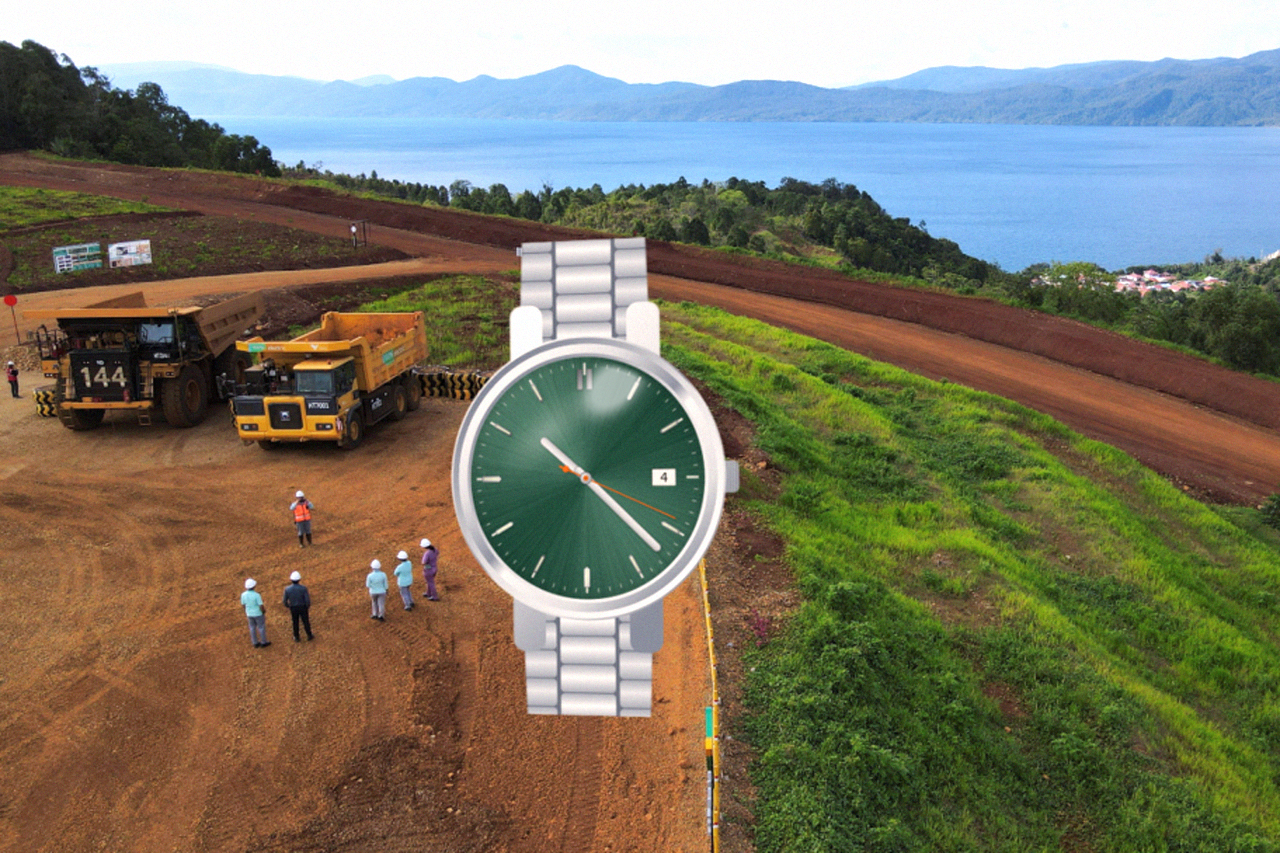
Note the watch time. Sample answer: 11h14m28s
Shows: 10h22m19s
